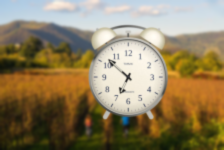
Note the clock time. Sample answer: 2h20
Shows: 6h52
